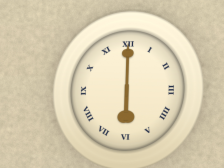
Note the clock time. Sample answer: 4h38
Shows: 6h00
